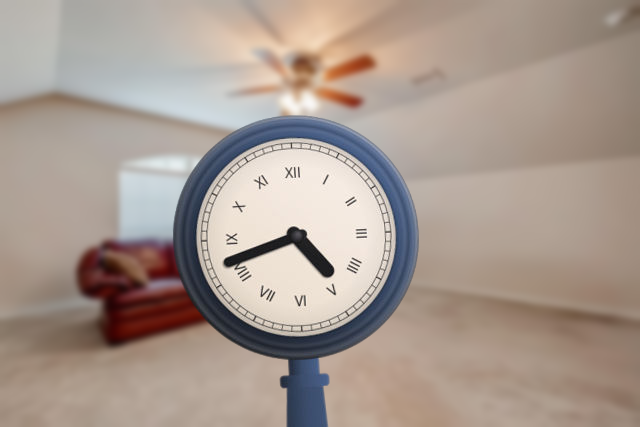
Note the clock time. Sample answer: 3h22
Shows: 4h42
